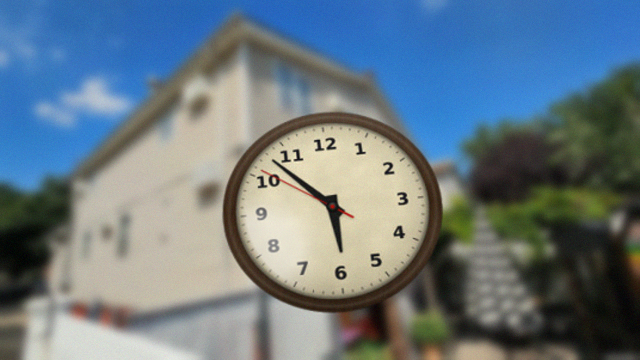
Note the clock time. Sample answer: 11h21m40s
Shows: 5h52m51s
